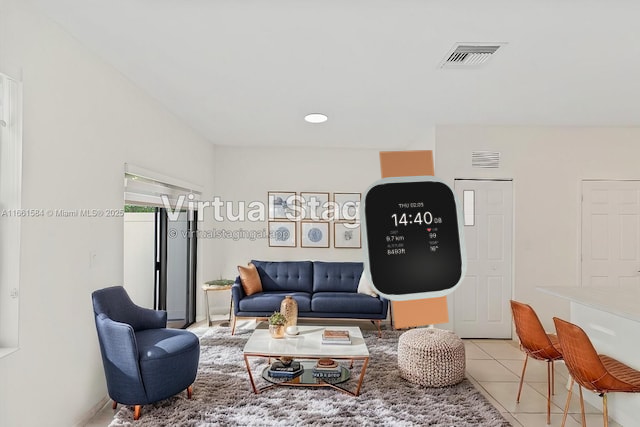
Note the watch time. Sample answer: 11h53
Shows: 14h40
